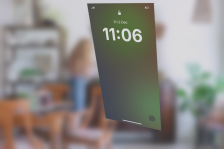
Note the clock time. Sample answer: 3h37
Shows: 11h06
